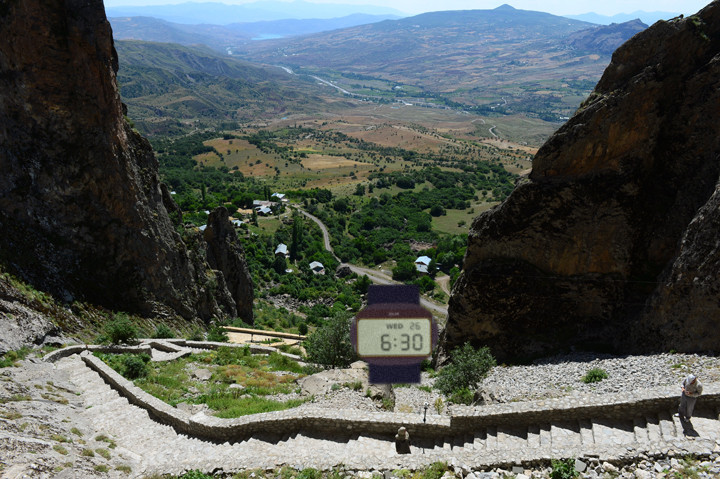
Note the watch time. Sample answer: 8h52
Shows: 6h30
